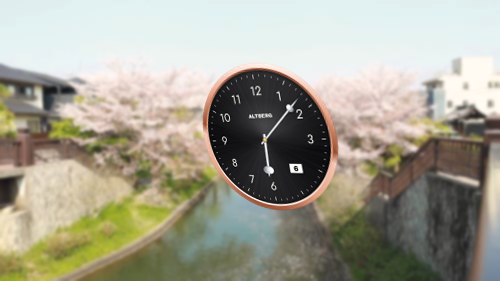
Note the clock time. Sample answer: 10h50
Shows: 6h08
